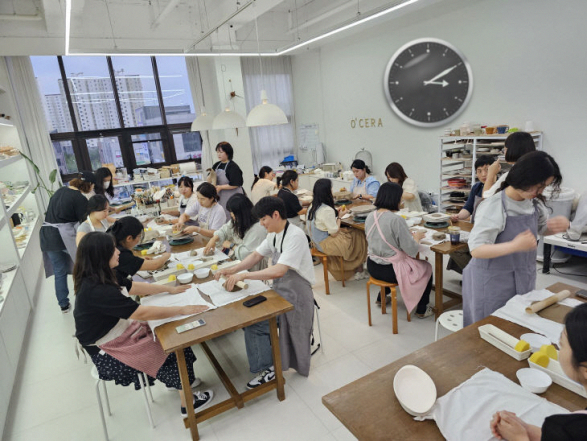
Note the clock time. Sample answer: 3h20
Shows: 3h10
